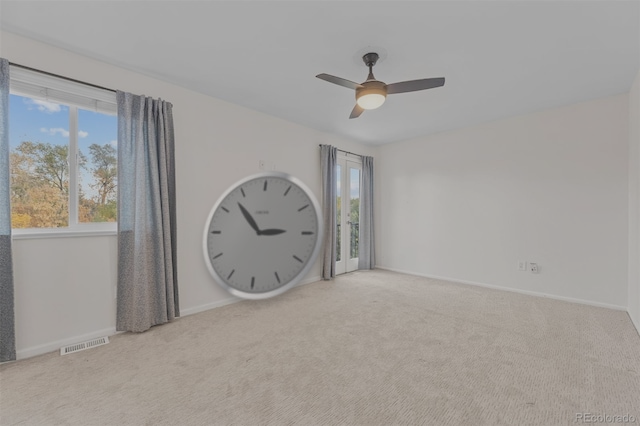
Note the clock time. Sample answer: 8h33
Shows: 2h53
